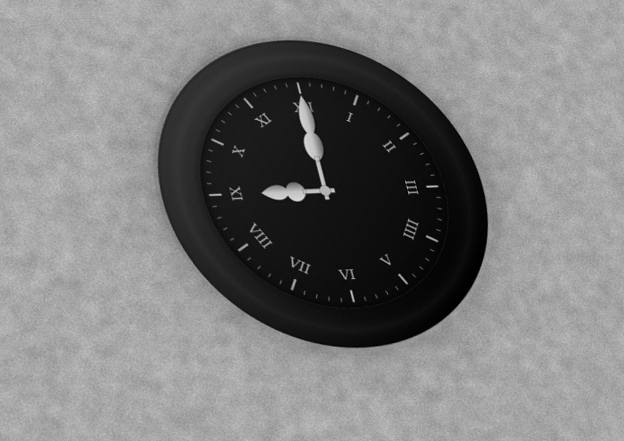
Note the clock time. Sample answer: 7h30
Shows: 9h00
